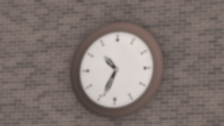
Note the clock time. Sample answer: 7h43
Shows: 10h34
